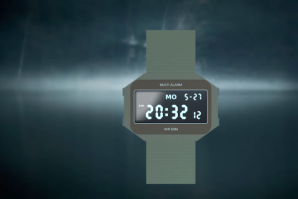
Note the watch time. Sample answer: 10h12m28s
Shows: 20h32m12s
